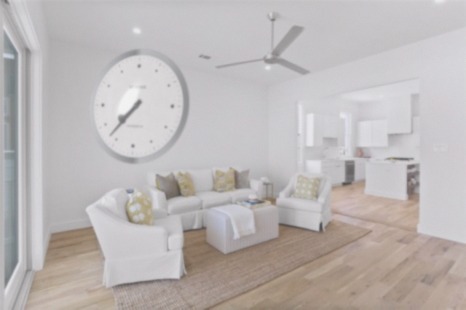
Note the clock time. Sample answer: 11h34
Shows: 7h37
